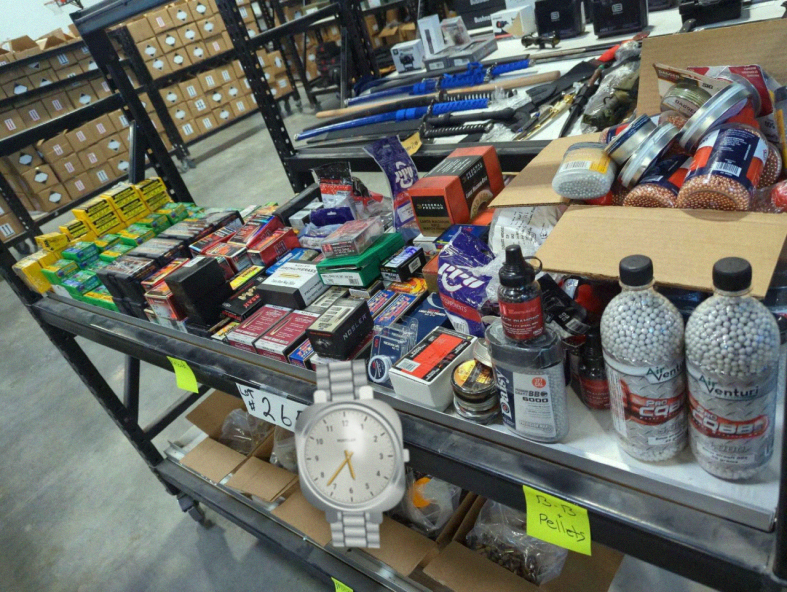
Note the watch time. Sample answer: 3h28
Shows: 5h37
